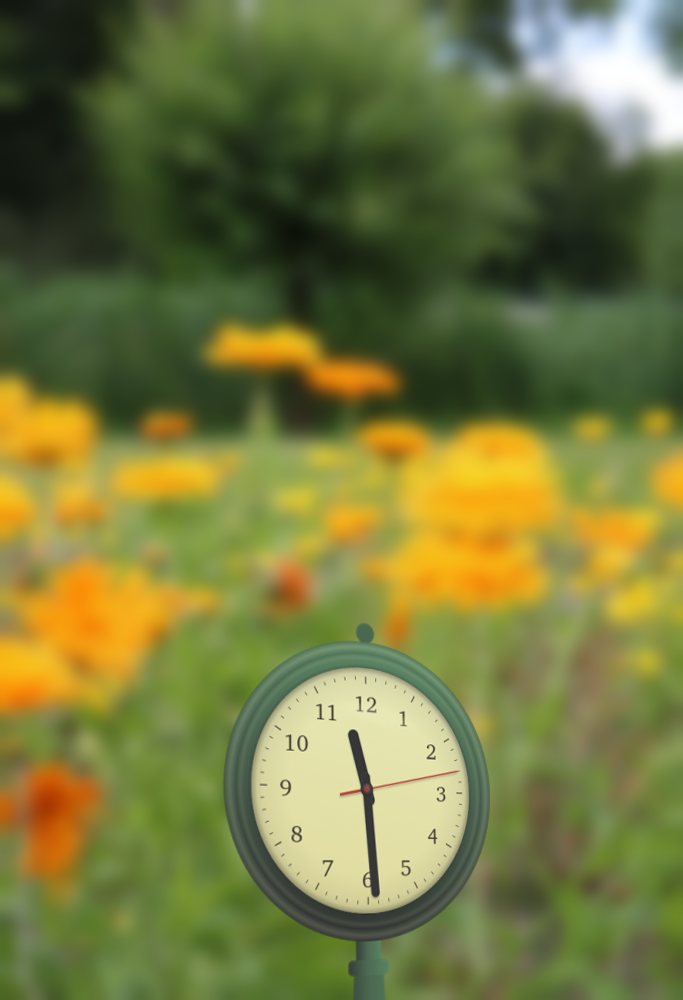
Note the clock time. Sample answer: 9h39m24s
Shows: 11h29m13s
